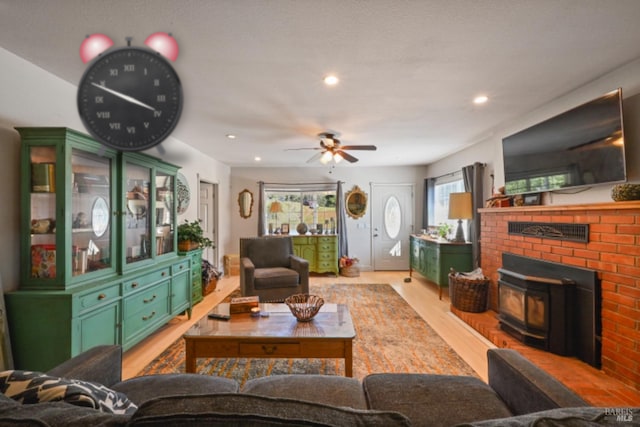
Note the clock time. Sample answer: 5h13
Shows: 3h49
